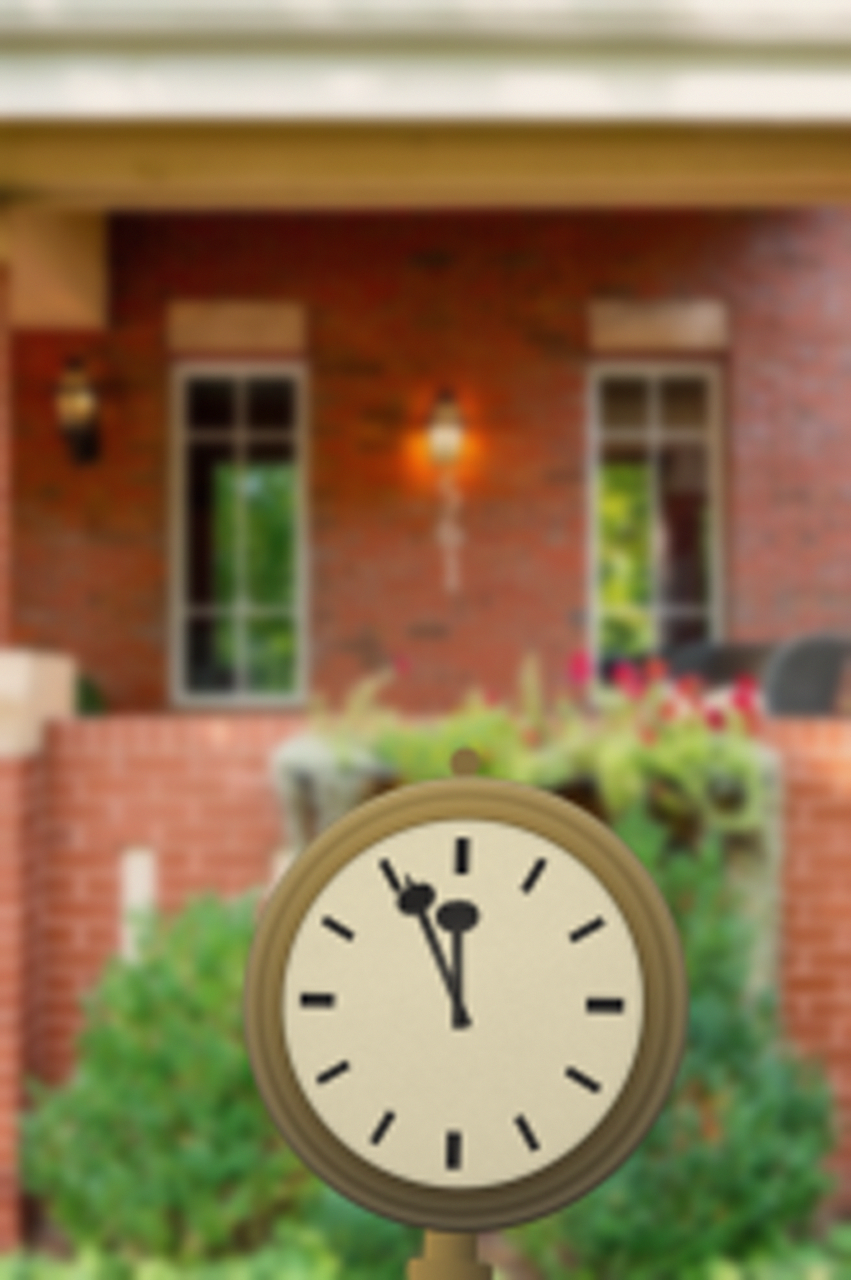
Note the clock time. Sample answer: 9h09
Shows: 11h56
